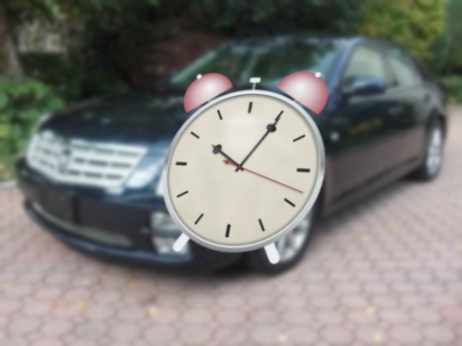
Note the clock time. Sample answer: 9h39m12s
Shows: 10h05m18s
